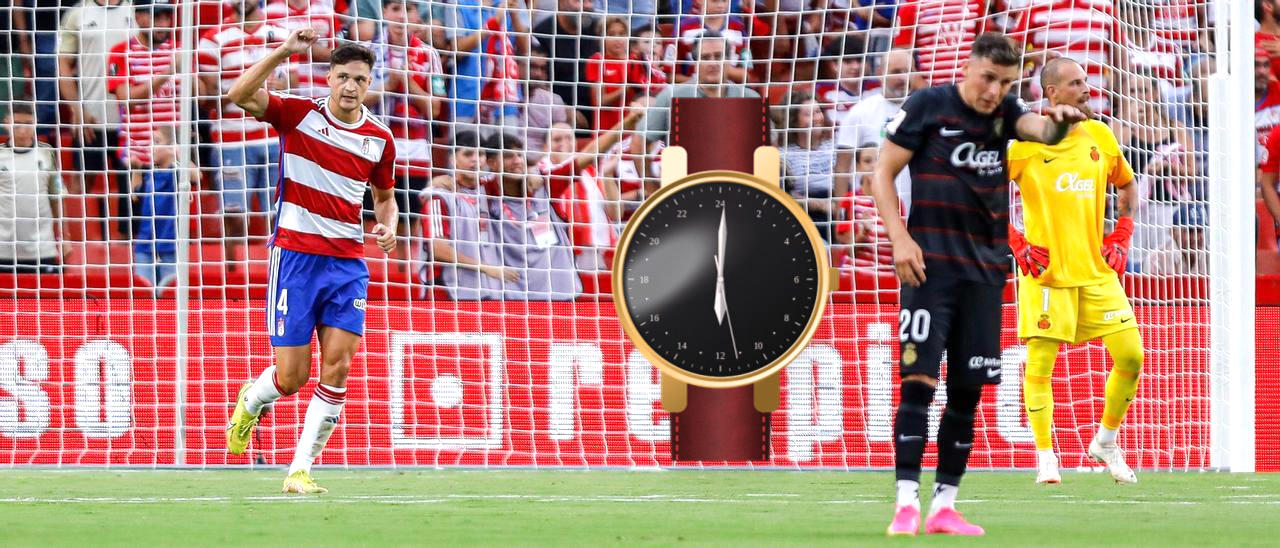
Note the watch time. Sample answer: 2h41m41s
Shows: 12h00m28s
